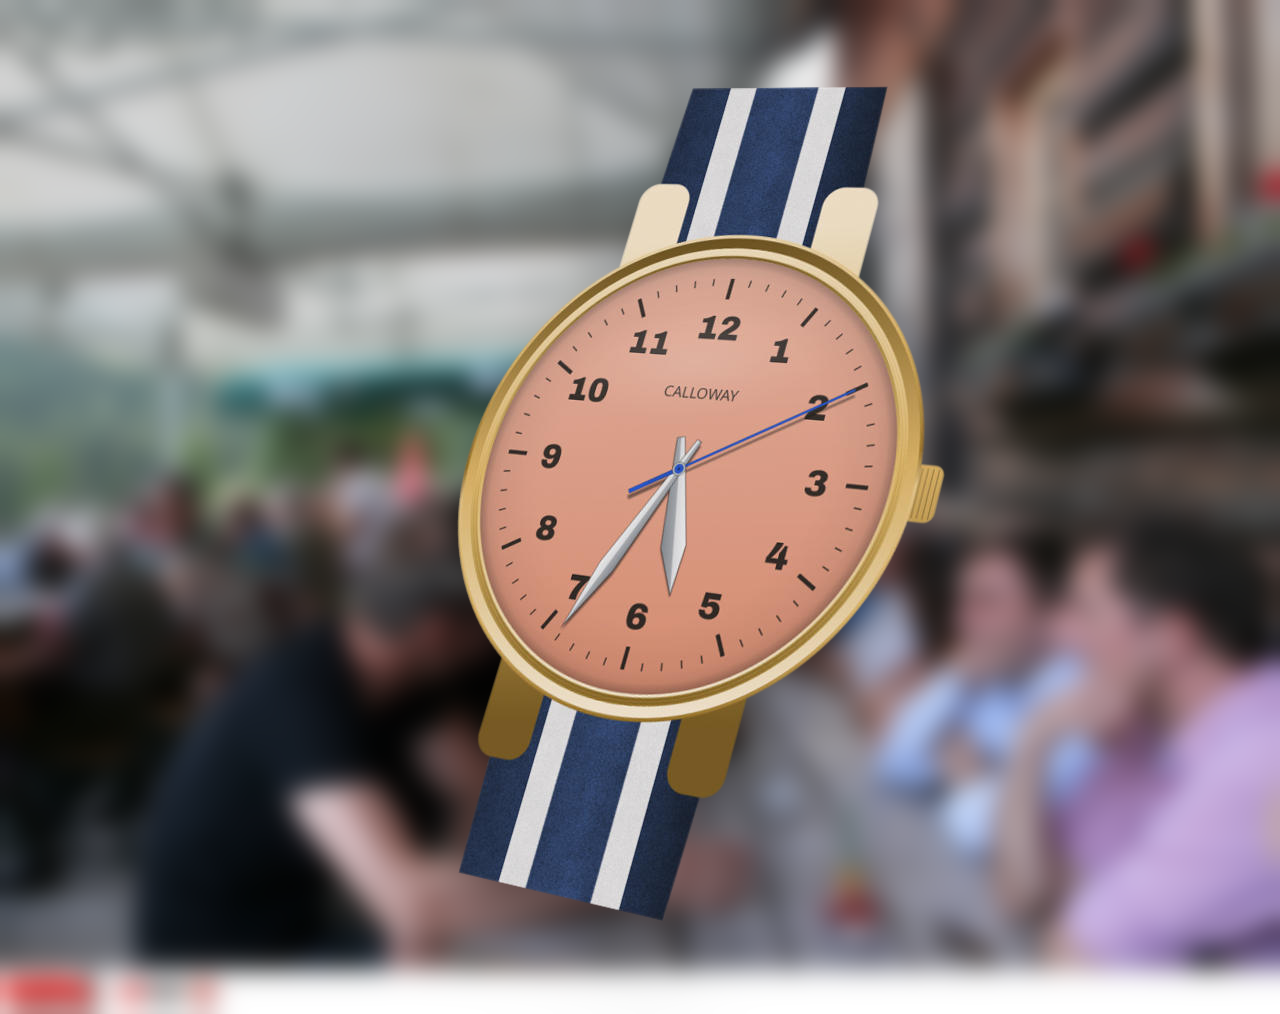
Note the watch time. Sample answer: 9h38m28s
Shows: 5h34m10s
